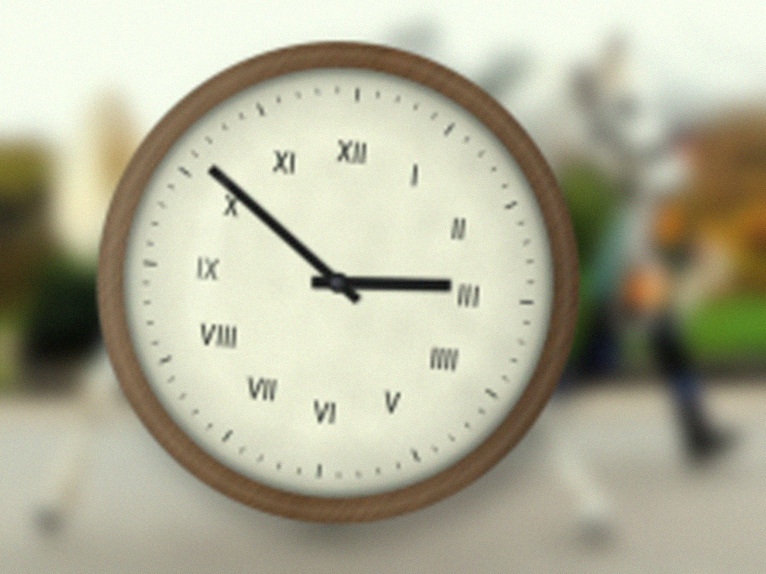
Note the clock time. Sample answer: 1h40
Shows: 2h51
